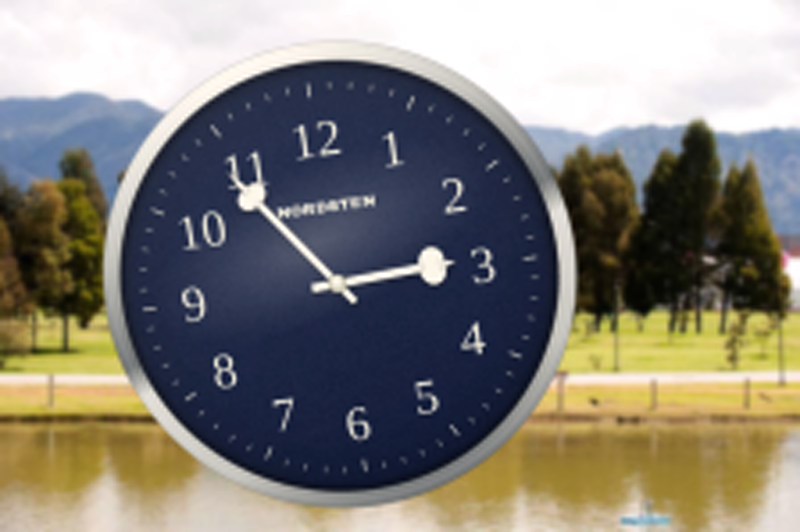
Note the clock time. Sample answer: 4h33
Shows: 2h54
